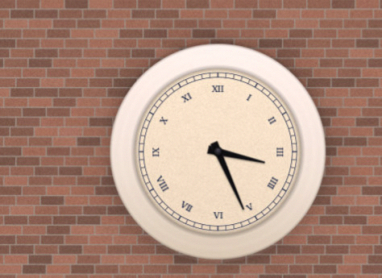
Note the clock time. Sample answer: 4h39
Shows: 3h26
